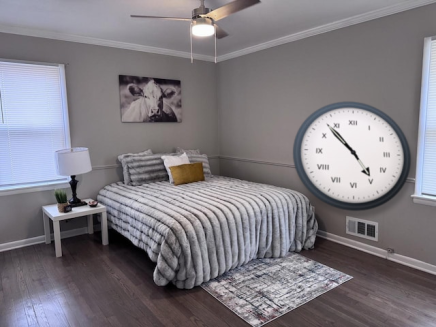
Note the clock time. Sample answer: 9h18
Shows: 4h53
